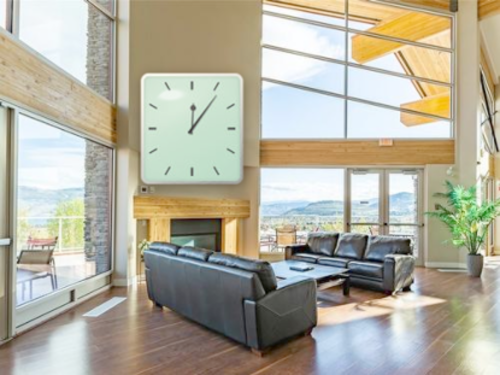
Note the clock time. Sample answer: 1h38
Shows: 12h06
